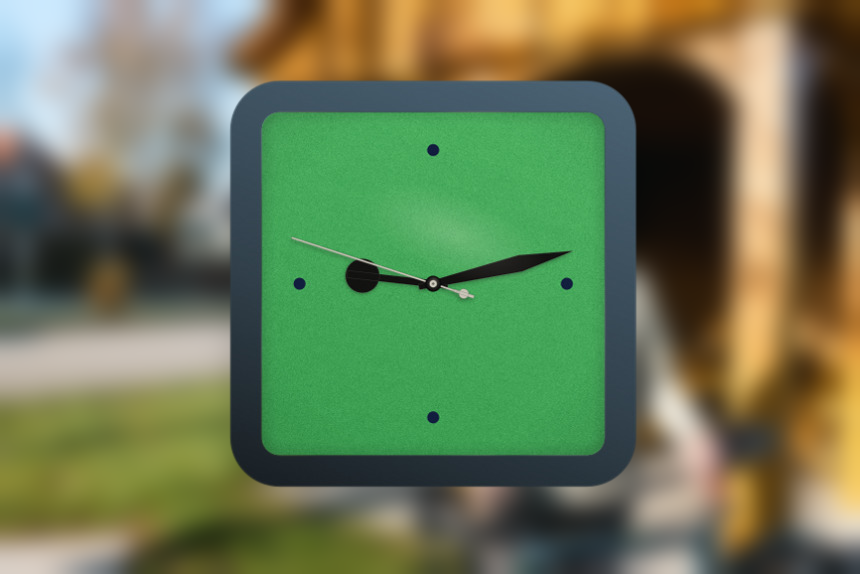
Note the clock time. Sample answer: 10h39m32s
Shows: 9h12m48s
